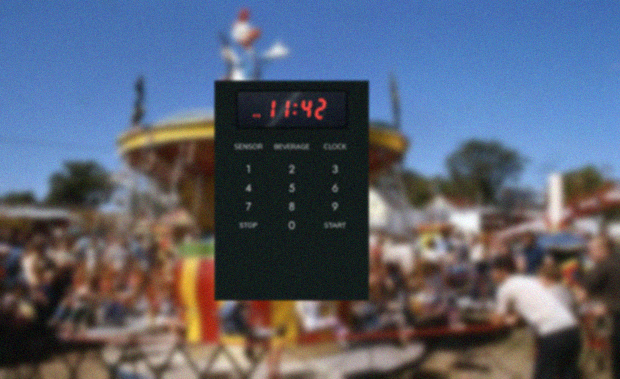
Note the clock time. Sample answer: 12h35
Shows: 11h42
